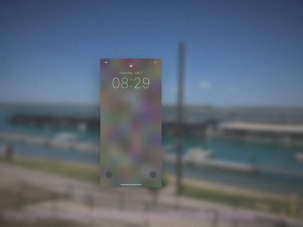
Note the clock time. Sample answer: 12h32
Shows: 8h29
